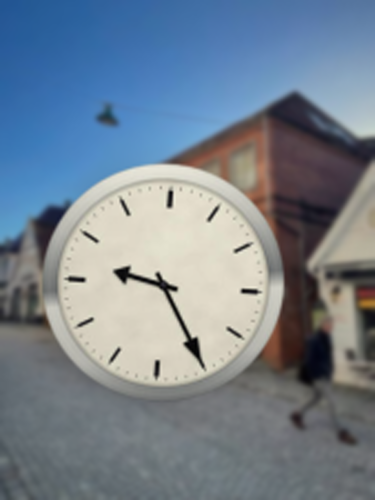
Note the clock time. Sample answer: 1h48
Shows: 9h25
